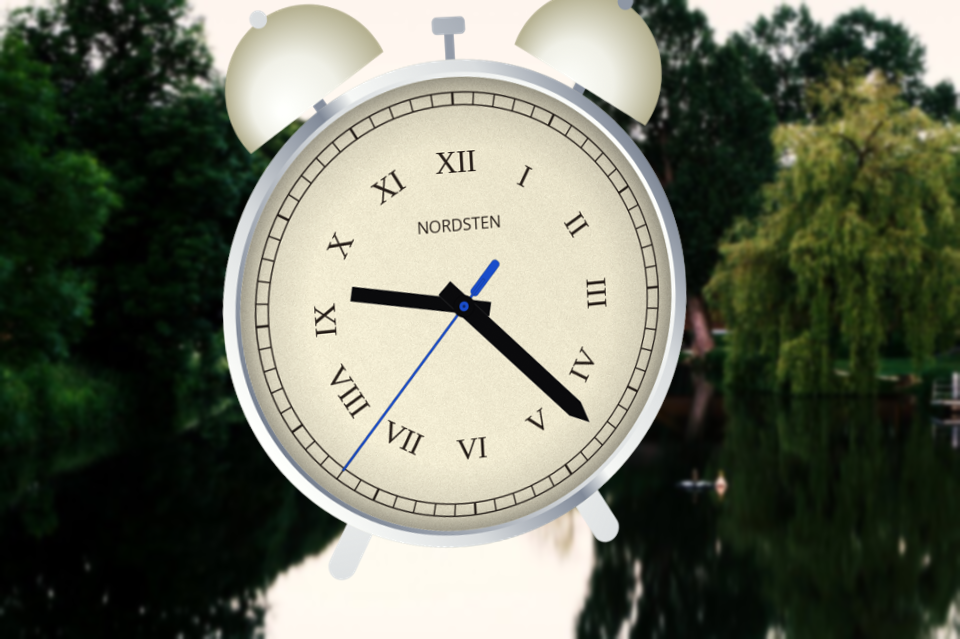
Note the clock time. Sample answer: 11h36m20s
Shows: 9h22m37s
